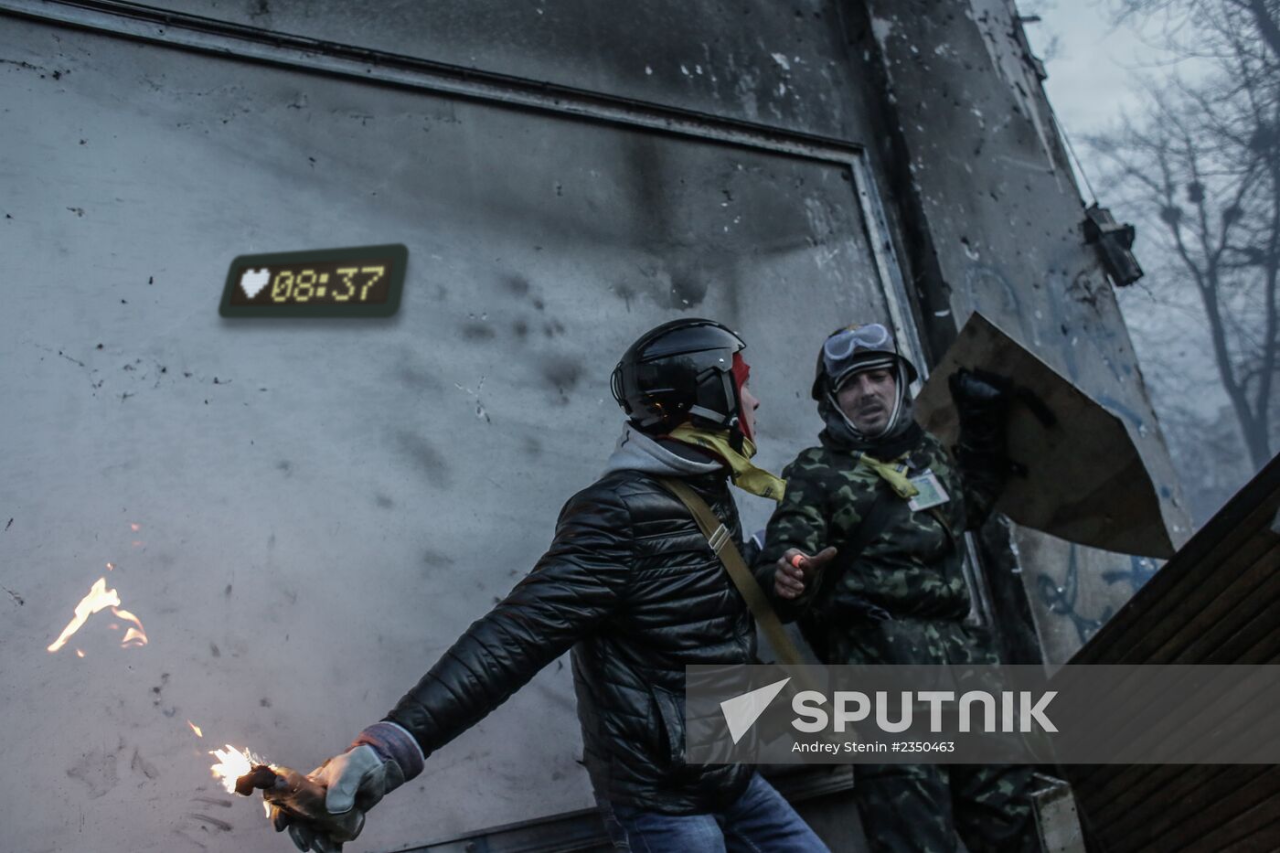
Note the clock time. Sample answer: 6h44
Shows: 8h37
